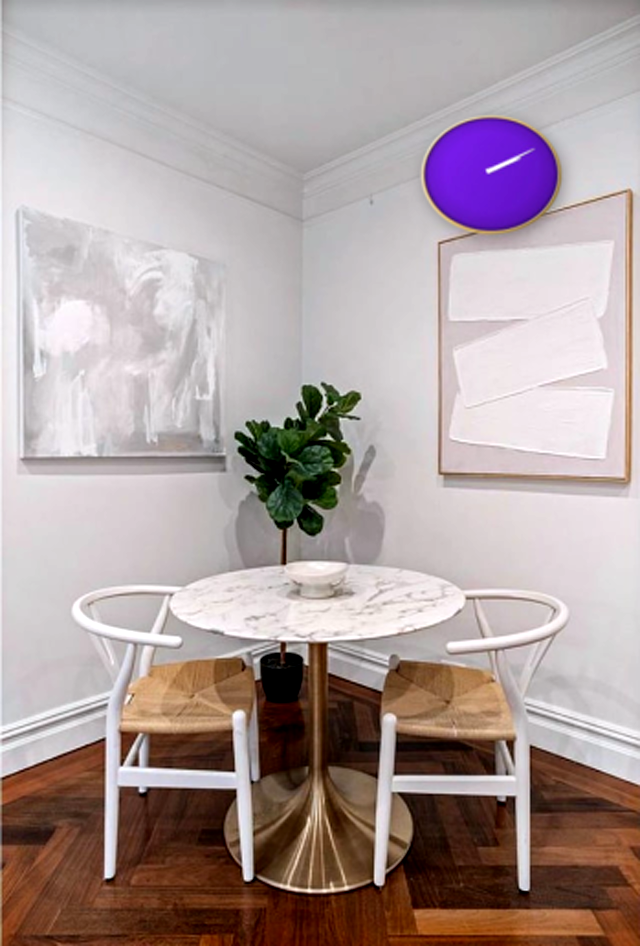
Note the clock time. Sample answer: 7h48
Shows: 2h10
